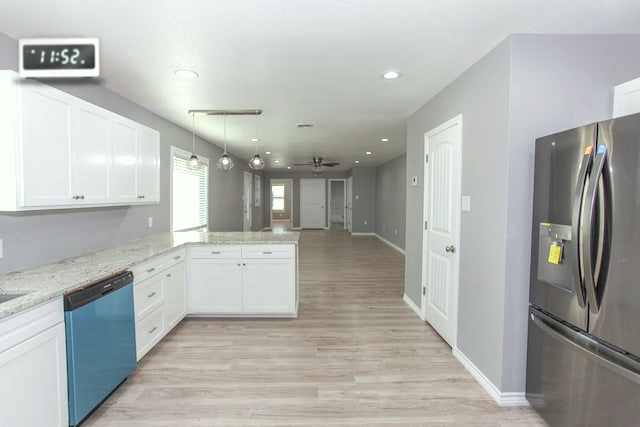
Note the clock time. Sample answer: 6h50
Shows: 11h52
